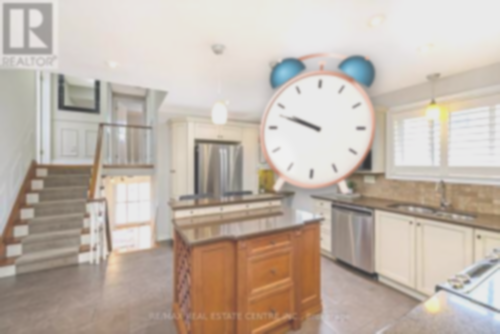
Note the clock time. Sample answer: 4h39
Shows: 9h48
